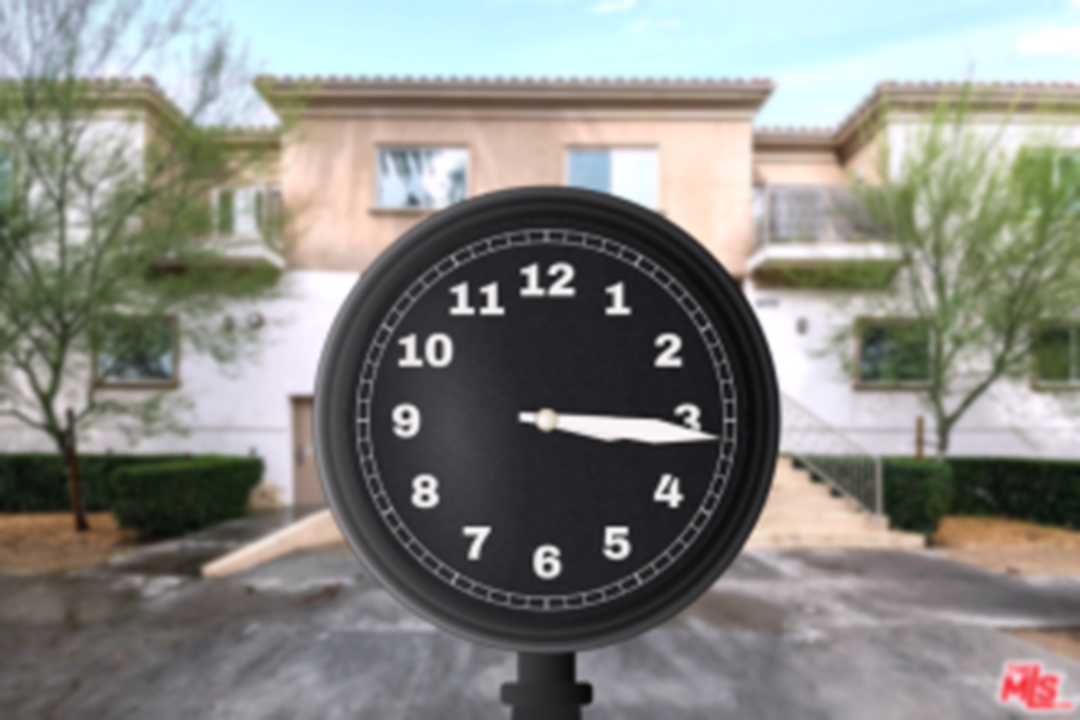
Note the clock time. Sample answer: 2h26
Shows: 3h16
